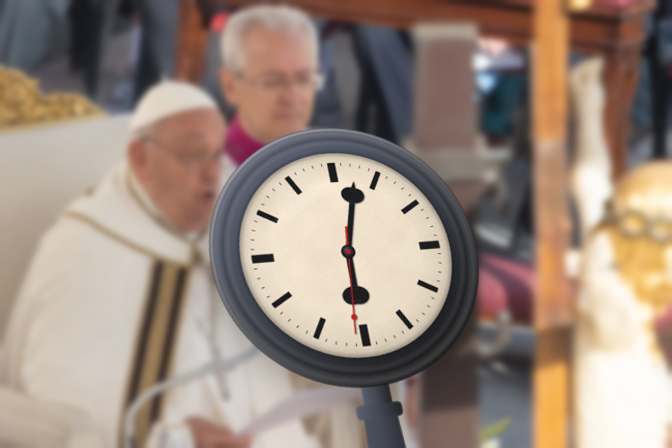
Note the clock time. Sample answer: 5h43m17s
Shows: 6h02m31s
